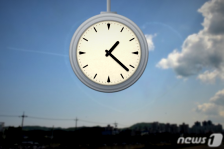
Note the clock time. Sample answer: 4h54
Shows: 1h22
